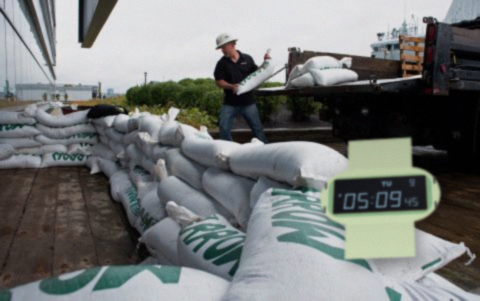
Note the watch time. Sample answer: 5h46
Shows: 5h09
